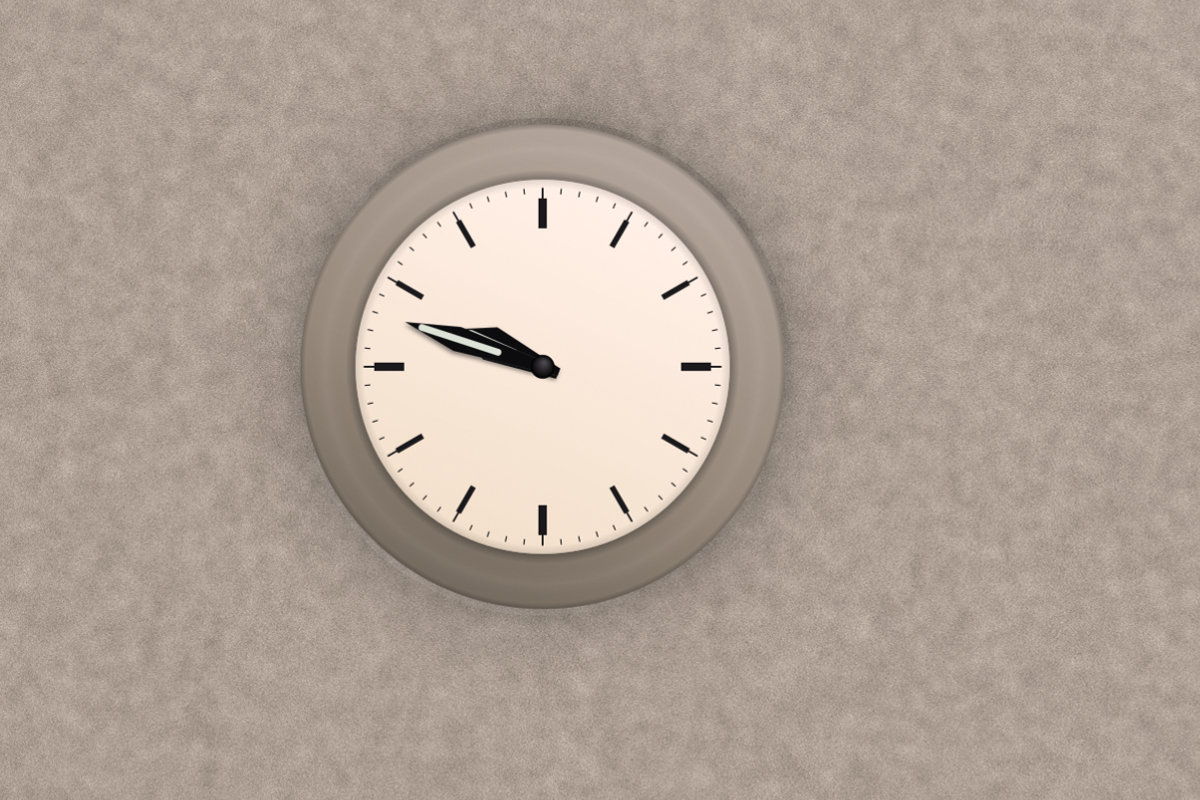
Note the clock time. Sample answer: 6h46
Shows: 9h48
